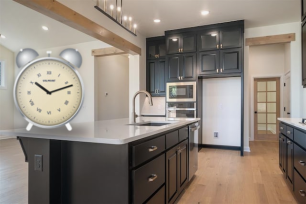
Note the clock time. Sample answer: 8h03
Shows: 10h12
